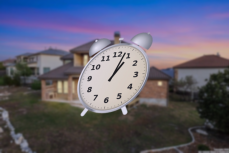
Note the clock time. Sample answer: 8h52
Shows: 1h03
